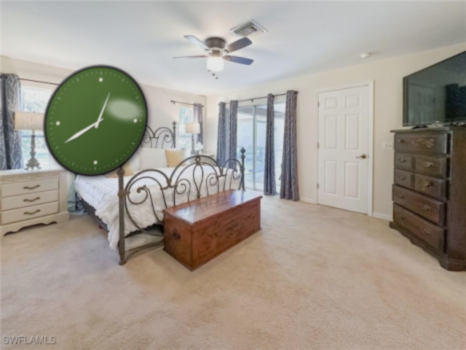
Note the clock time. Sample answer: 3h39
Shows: 12h40
